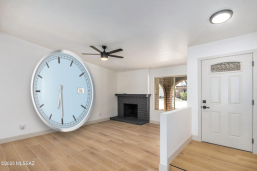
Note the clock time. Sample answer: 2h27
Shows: 6h30
